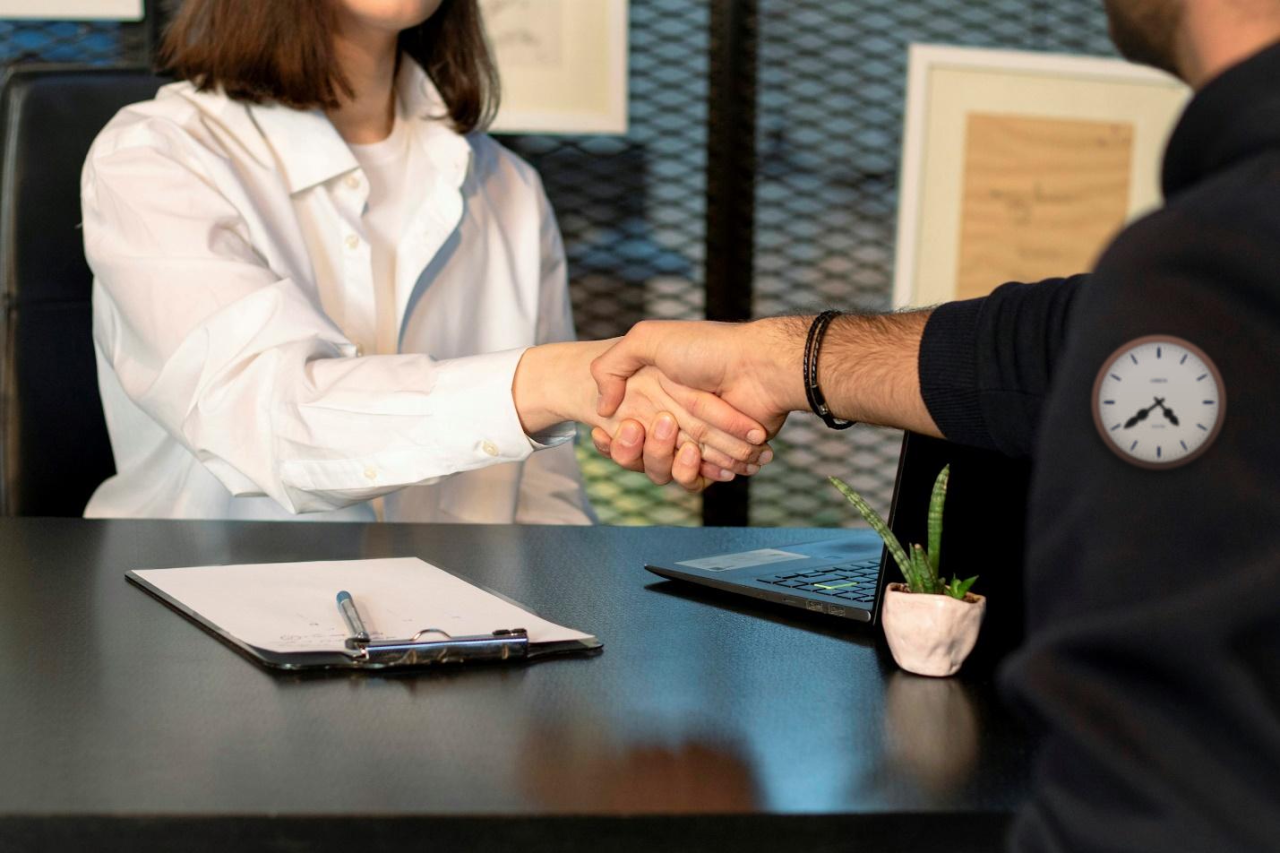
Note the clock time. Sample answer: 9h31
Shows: 4h39
